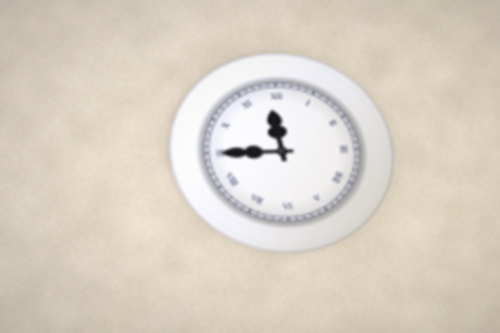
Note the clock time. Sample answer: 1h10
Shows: 11h45
